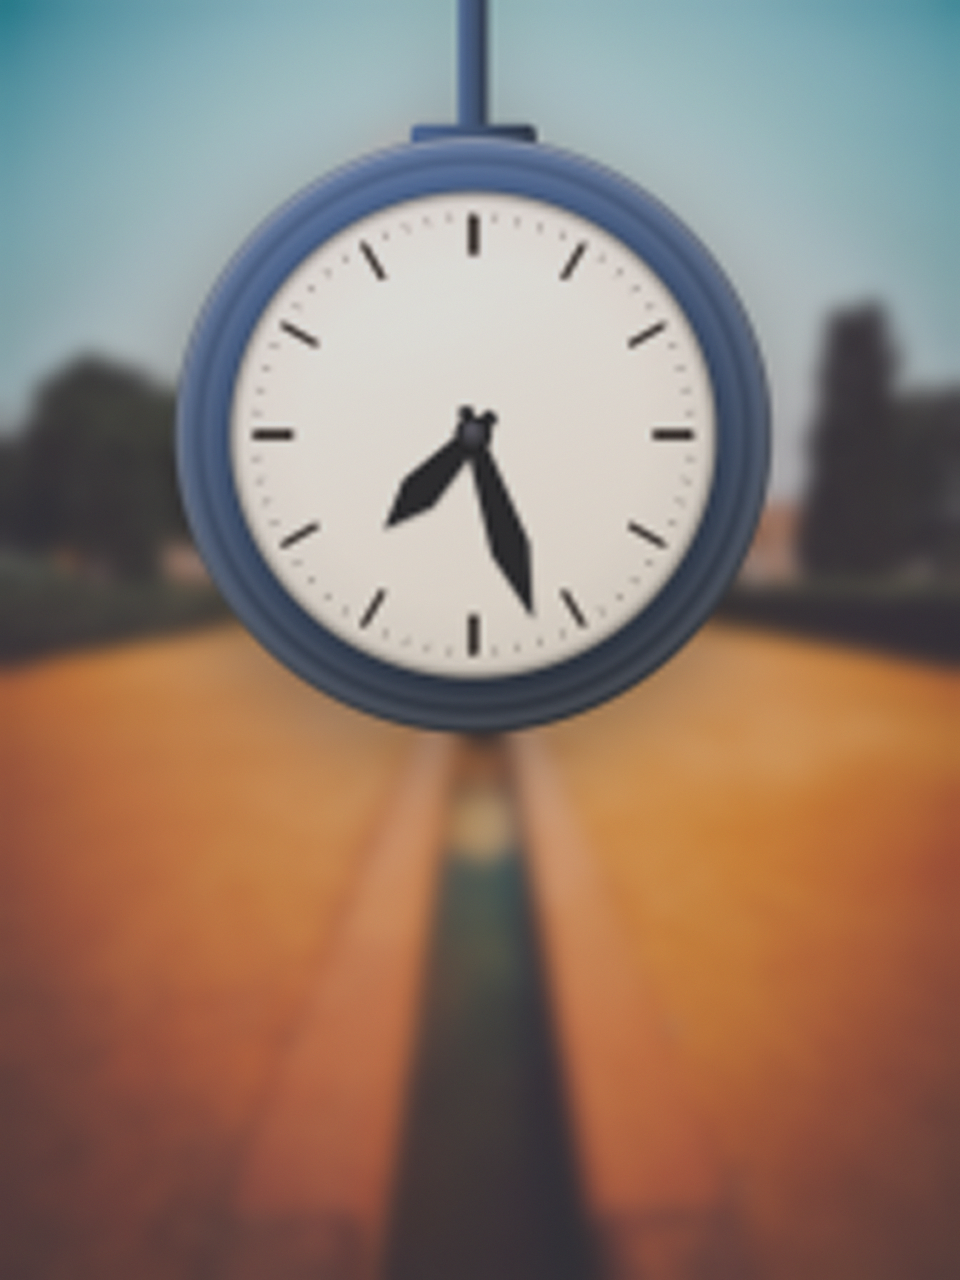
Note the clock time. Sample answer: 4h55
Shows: 7h27
